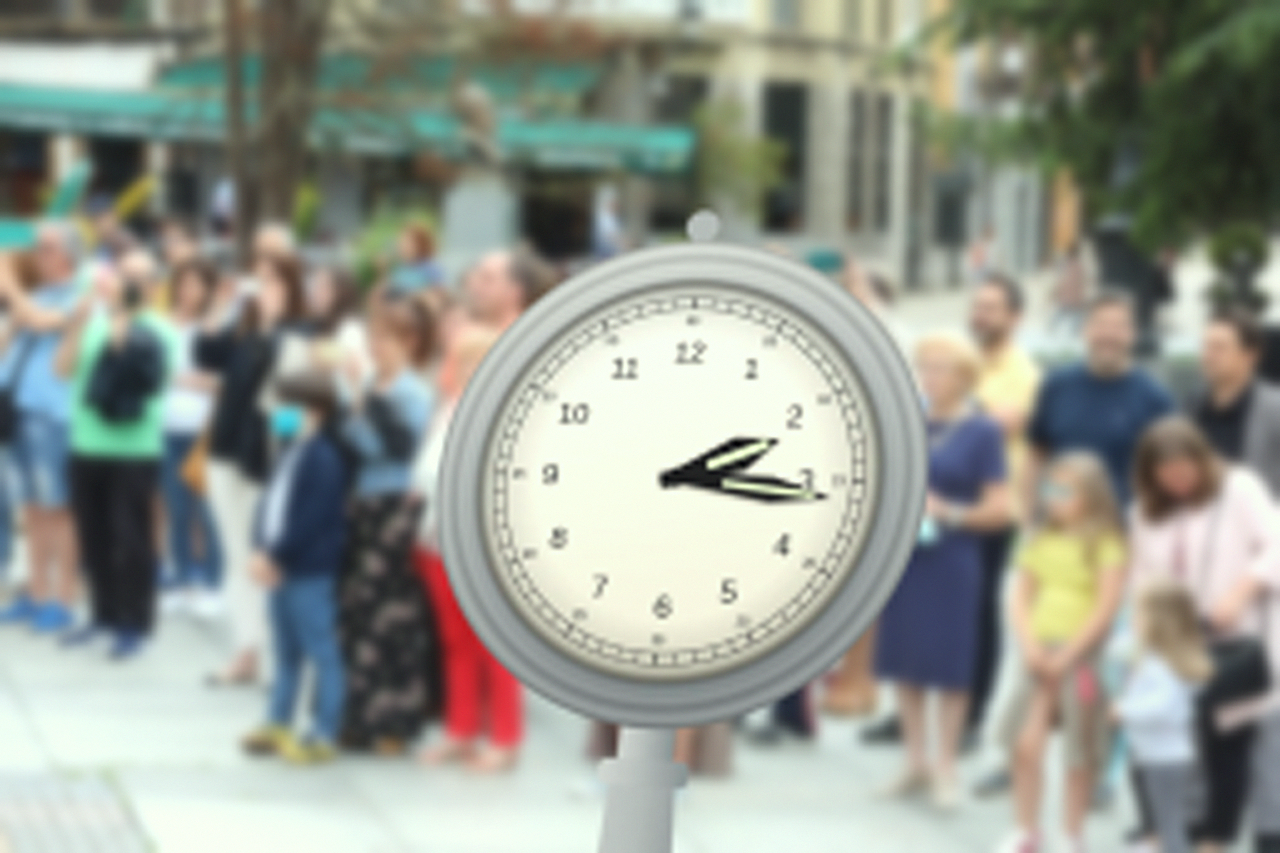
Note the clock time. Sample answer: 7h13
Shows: 2h16
